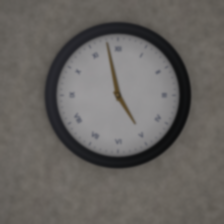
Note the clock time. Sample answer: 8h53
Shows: 4h58
